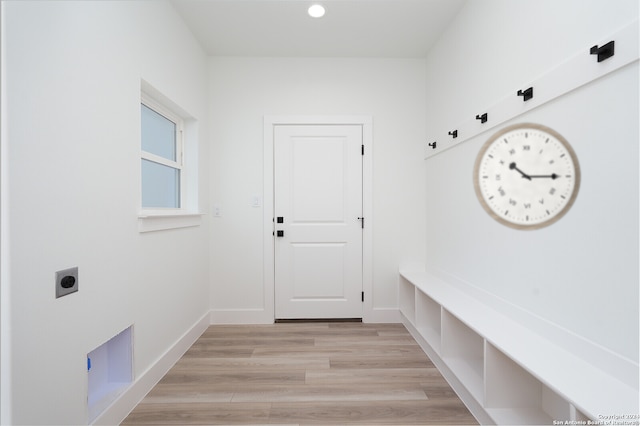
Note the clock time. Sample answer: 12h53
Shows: 10h15
